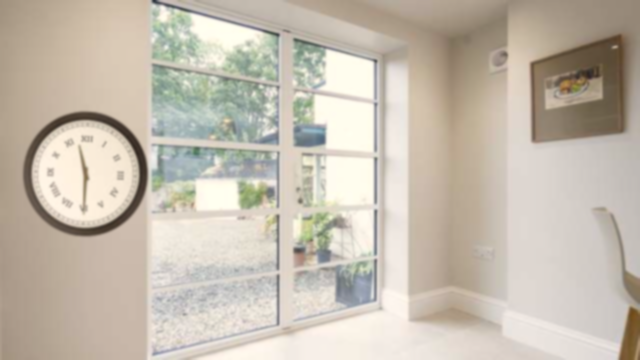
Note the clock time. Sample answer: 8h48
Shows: 11h30
